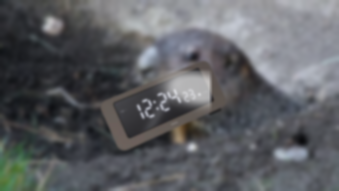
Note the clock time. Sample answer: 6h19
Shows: 12h24
